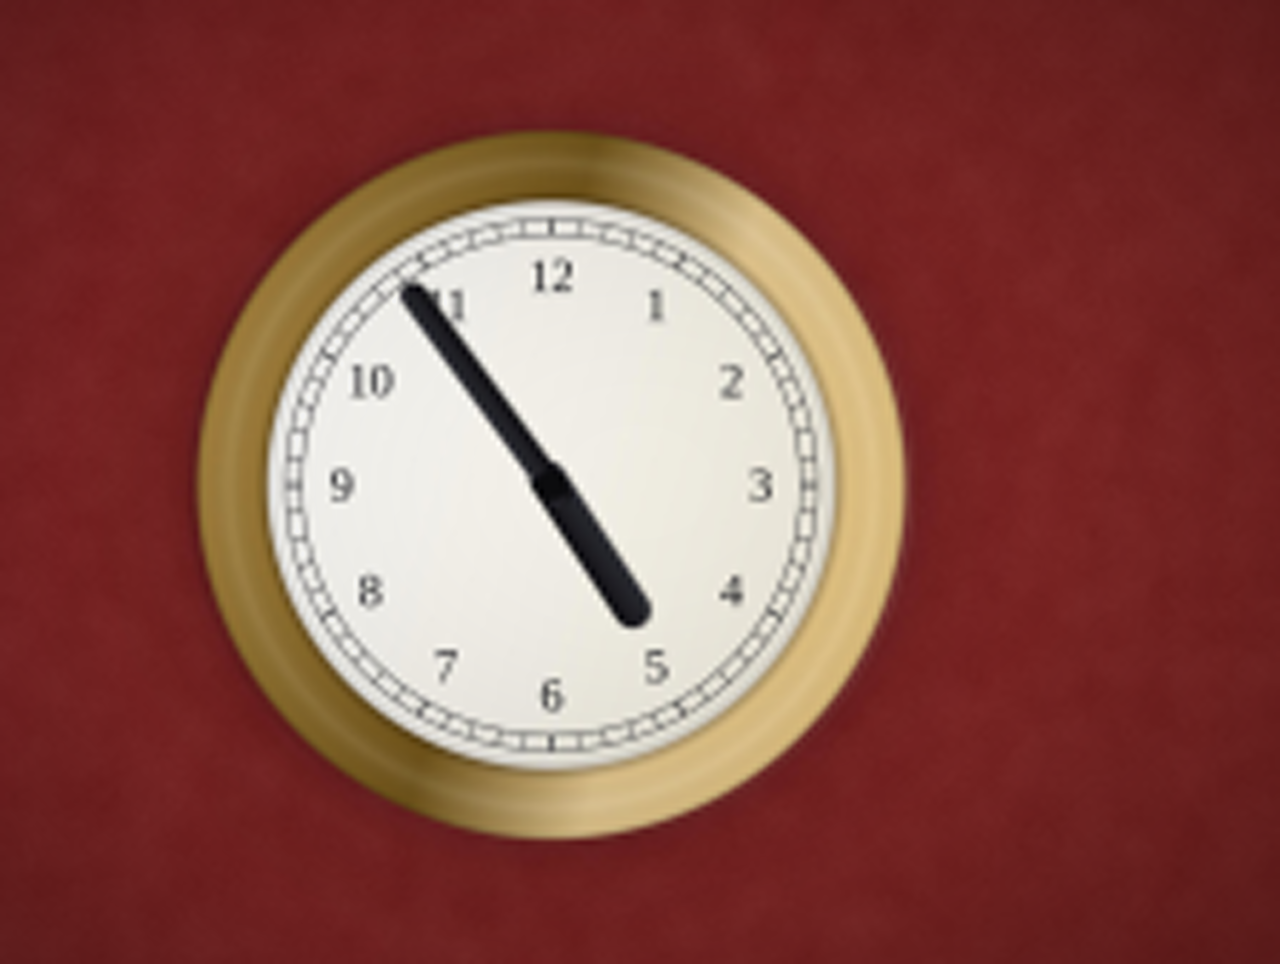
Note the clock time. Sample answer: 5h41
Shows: 4h54
